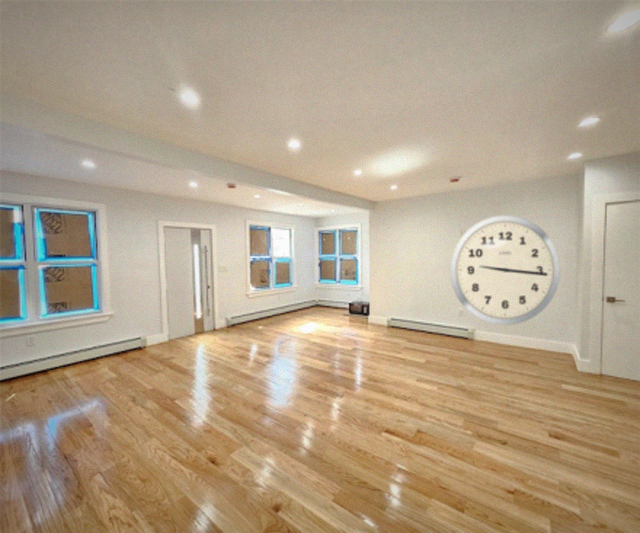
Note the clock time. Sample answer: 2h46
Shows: 9h16
